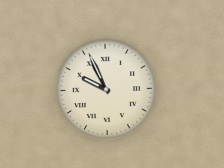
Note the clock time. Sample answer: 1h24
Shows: 9h56
